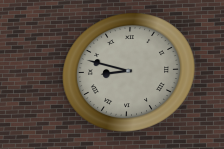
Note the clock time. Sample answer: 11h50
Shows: 8h48
